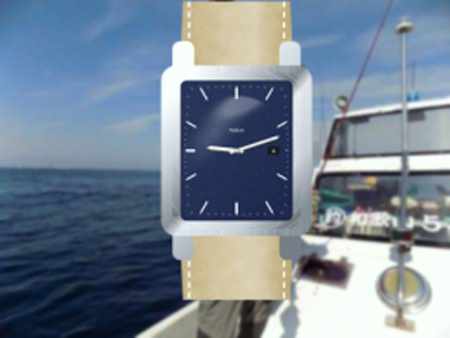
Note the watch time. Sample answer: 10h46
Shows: 9h12
